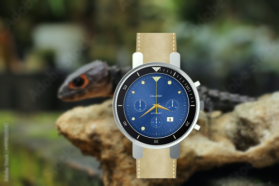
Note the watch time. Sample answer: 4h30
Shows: 3h39
